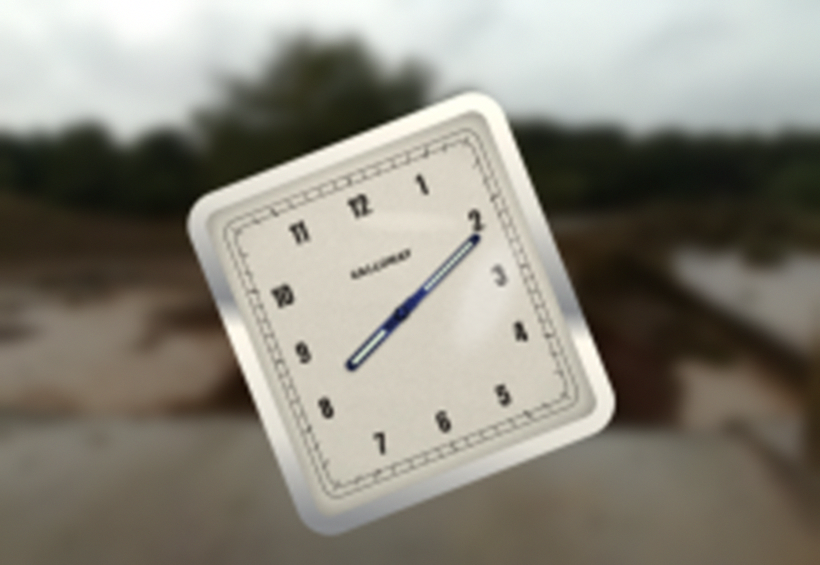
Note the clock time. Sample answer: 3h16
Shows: 8h11
